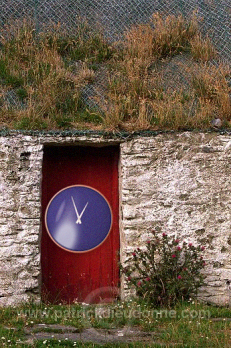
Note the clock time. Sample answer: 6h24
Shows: 12h57
